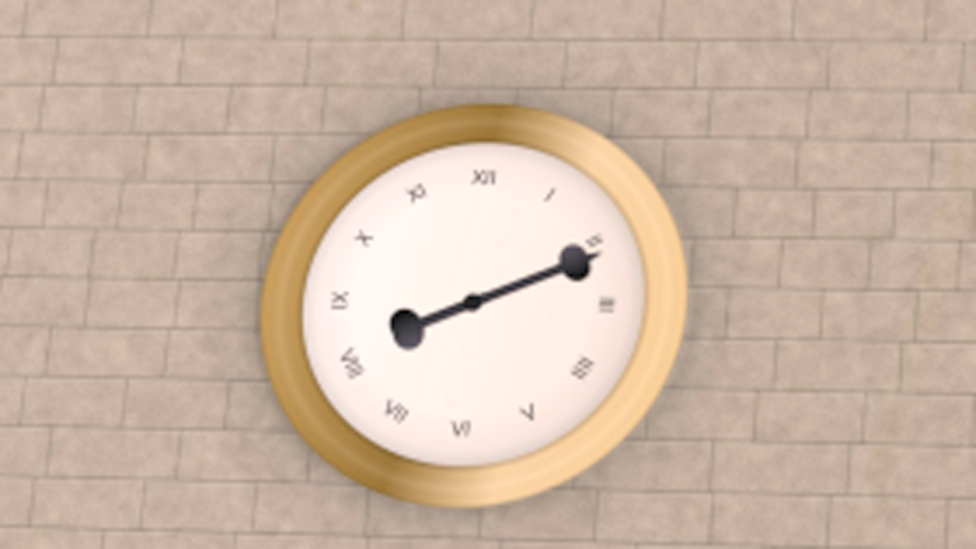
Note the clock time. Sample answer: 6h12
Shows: 8h11
